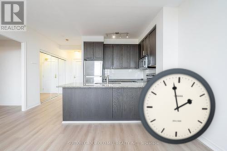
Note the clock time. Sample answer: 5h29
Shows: 1h58
